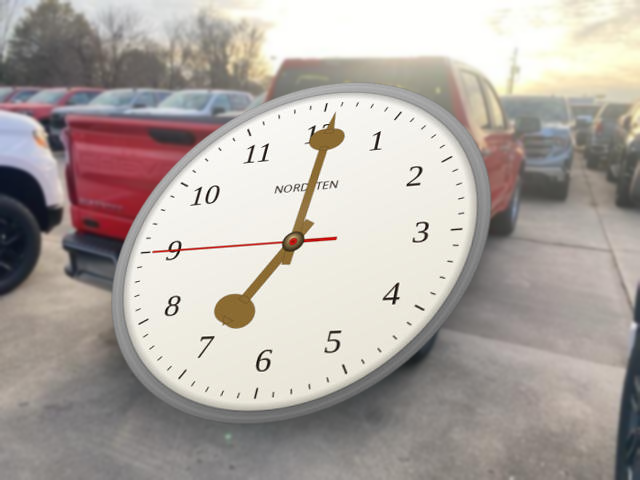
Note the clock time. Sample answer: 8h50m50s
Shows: 7h00m45s
